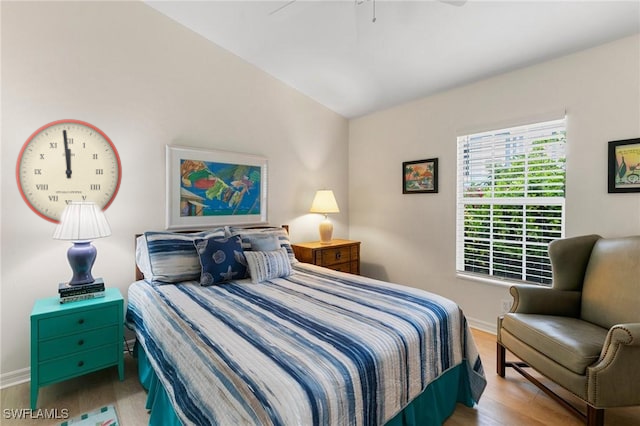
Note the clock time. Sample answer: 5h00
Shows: 11h59
